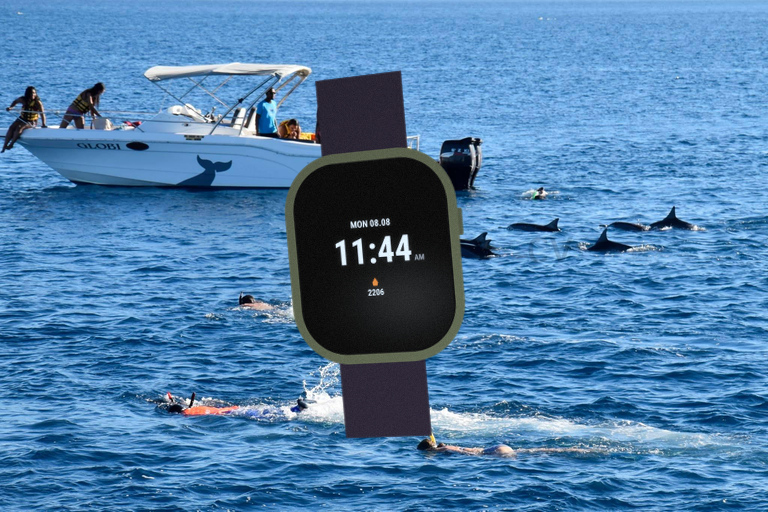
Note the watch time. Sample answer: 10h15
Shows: 11h44
